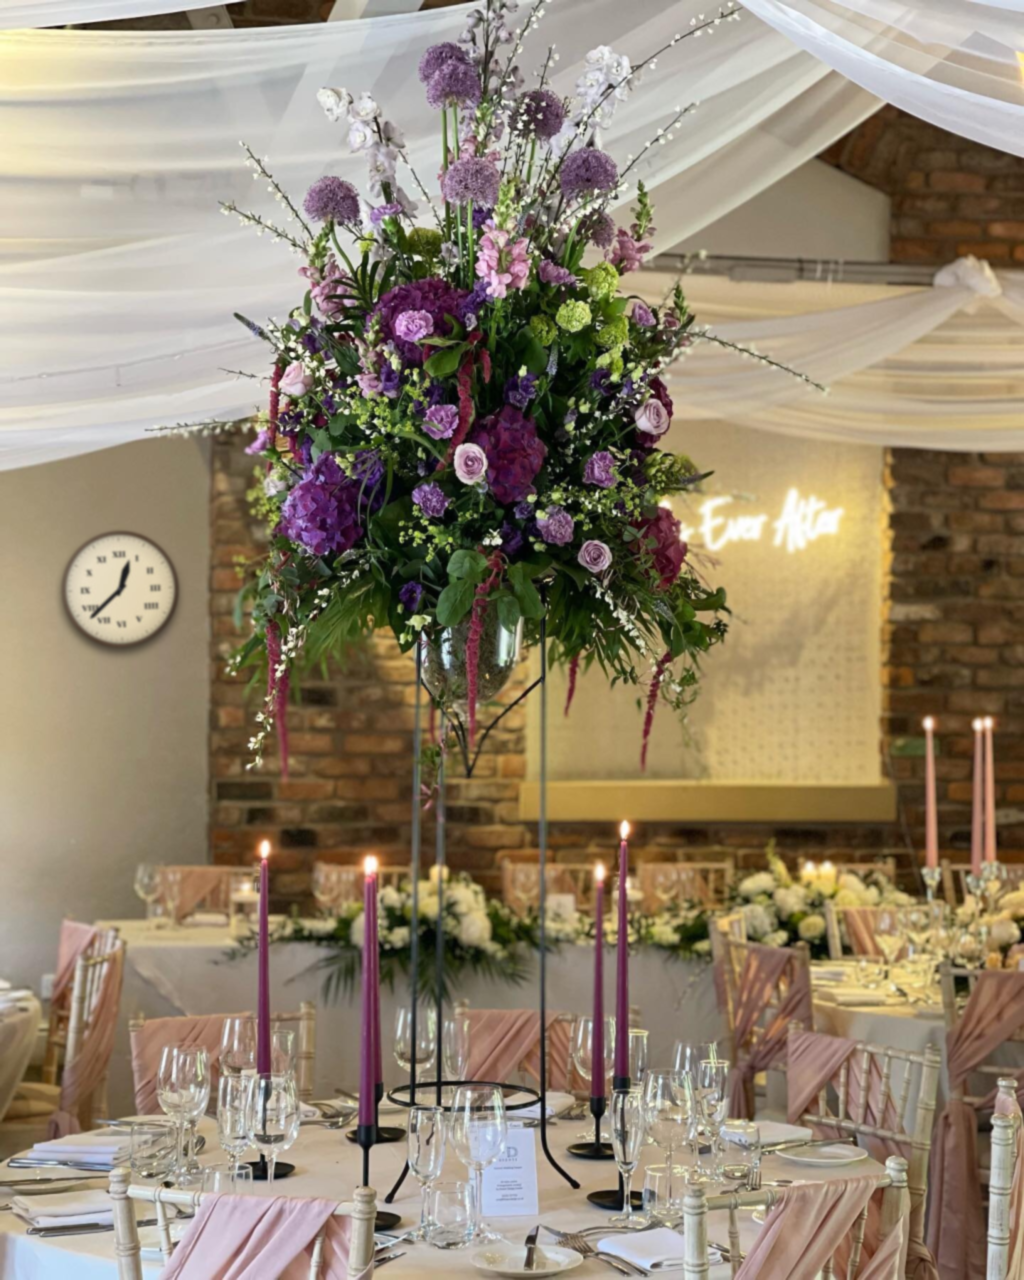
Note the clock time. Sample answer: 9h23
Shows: 12h38
